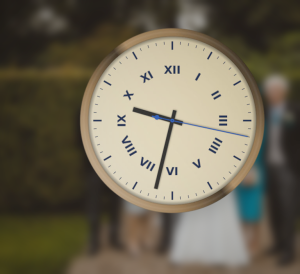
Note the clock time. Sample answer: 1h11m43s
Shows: 9h32m17s
